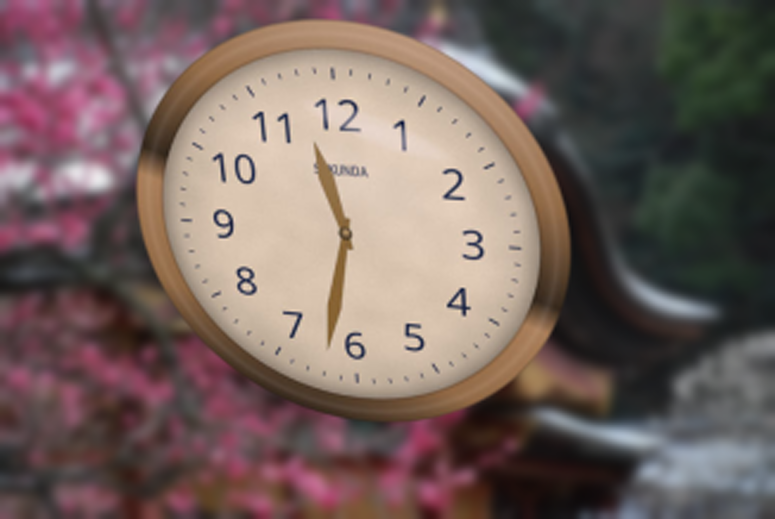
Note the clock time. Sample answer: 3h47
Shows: 11h32
